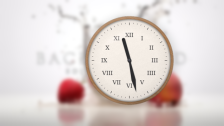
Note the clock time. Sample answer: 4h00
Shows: 11h28
